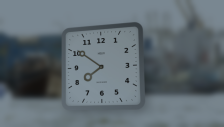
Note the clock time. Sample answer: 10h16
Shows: 7h51
